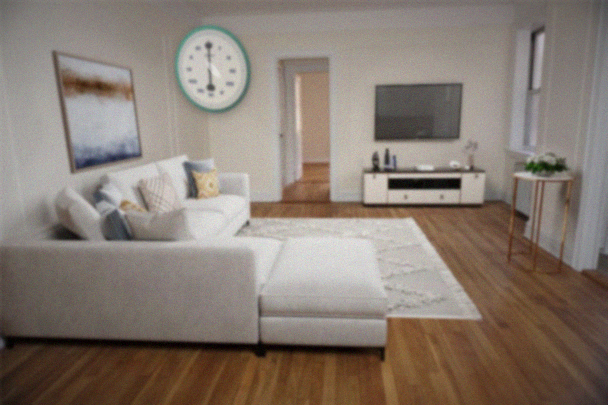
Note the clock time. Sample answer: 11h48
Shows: 6h00
